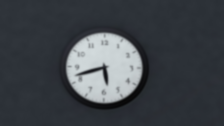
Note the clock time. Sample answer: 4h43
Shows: 5h42
